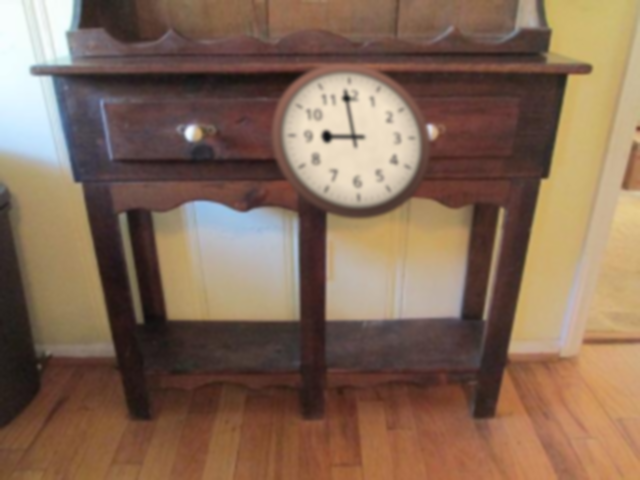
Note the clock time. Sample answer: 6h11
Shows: 8h59
